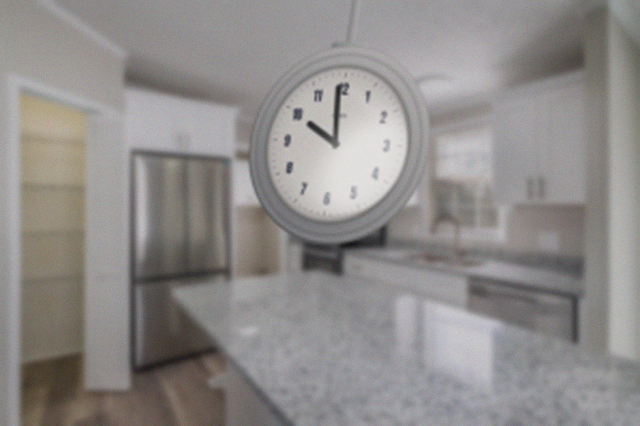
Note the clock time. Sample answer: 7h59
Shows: 9h59
